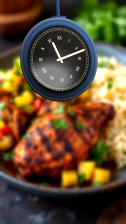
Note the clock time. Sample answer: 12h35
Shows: 11h12
